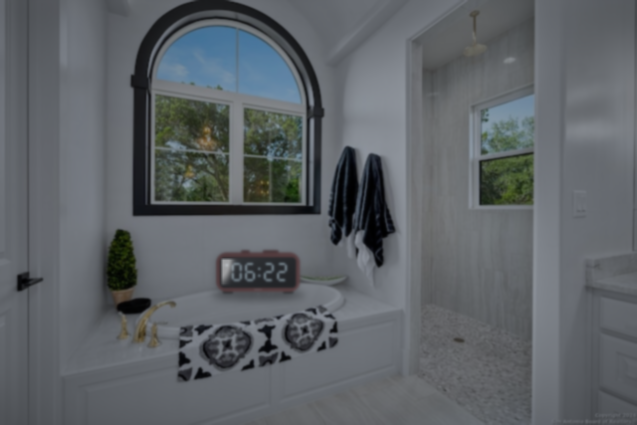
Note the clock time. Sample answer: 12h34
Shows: 6h22
